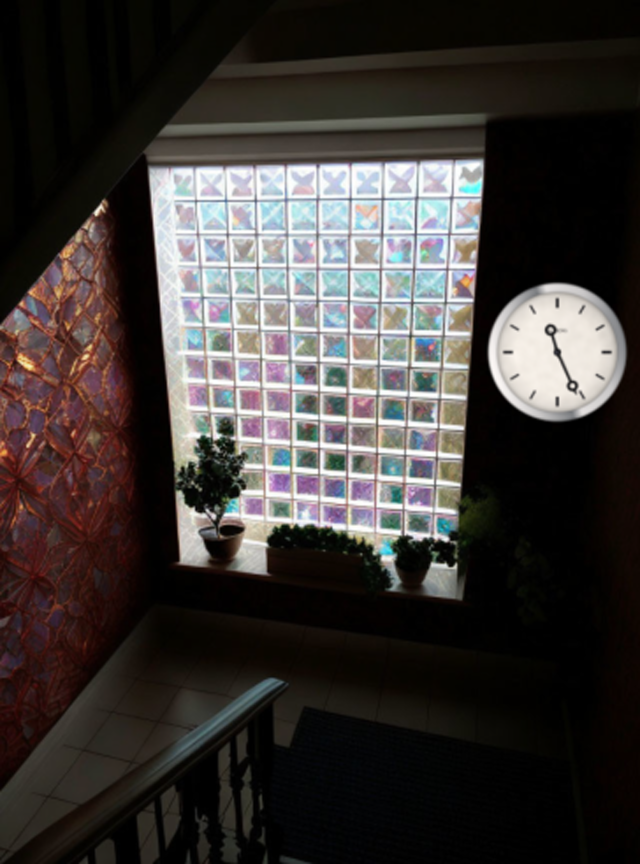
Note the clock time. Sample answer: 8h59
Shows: 11h26
